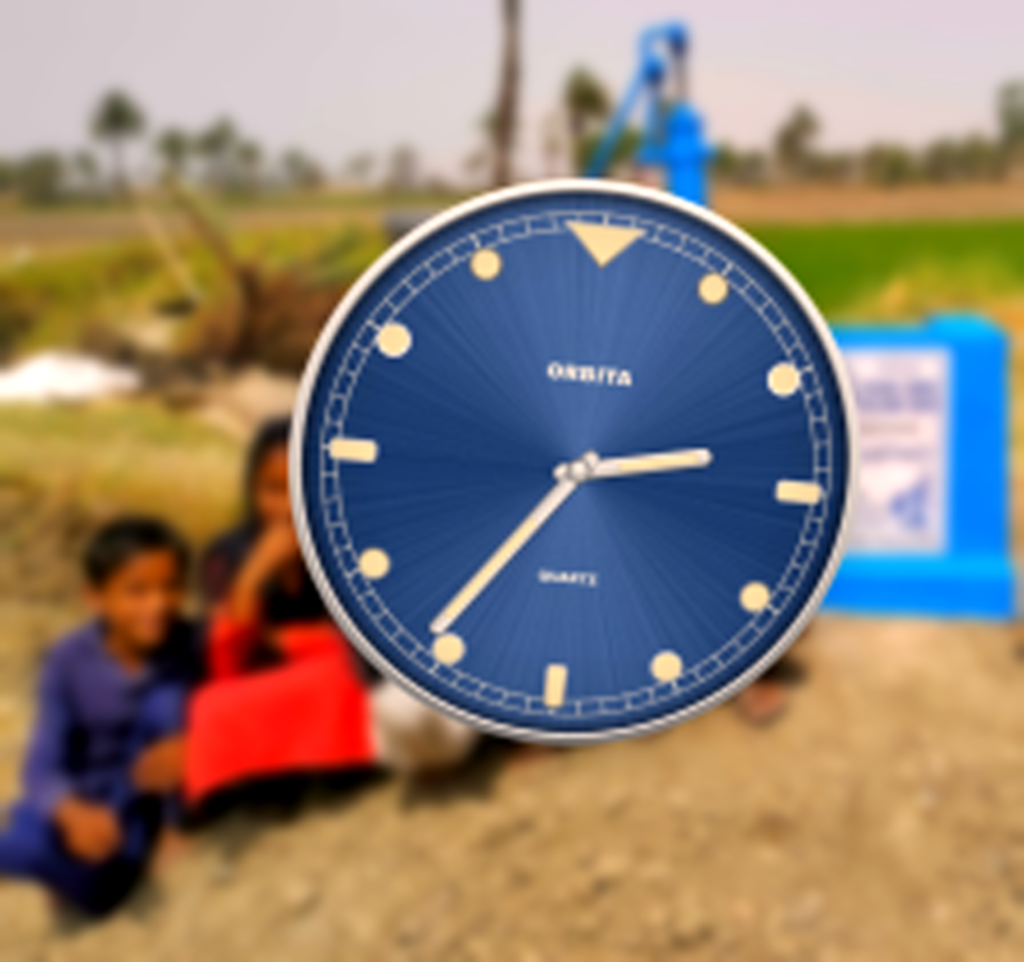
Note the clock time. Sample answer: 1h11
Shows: 2h36
